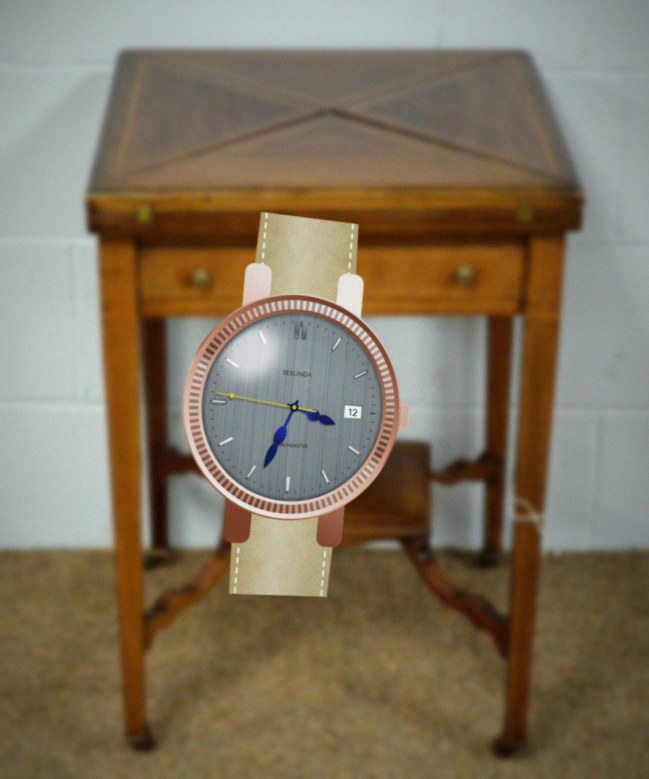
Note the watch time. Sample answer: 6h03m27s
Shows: 3h33m46s
